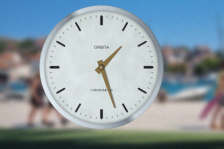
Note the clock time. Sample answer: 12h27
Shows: 1h27
